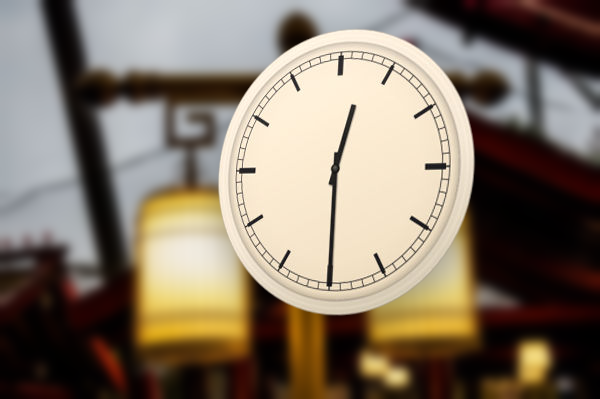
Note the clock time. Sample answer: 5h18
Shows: 12h30
